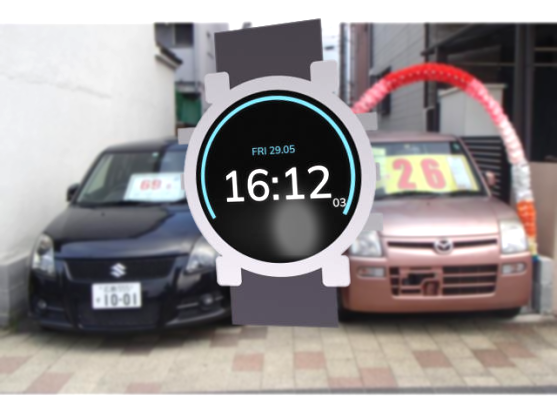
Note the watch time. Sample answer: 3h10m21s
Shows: 16h12m03s
